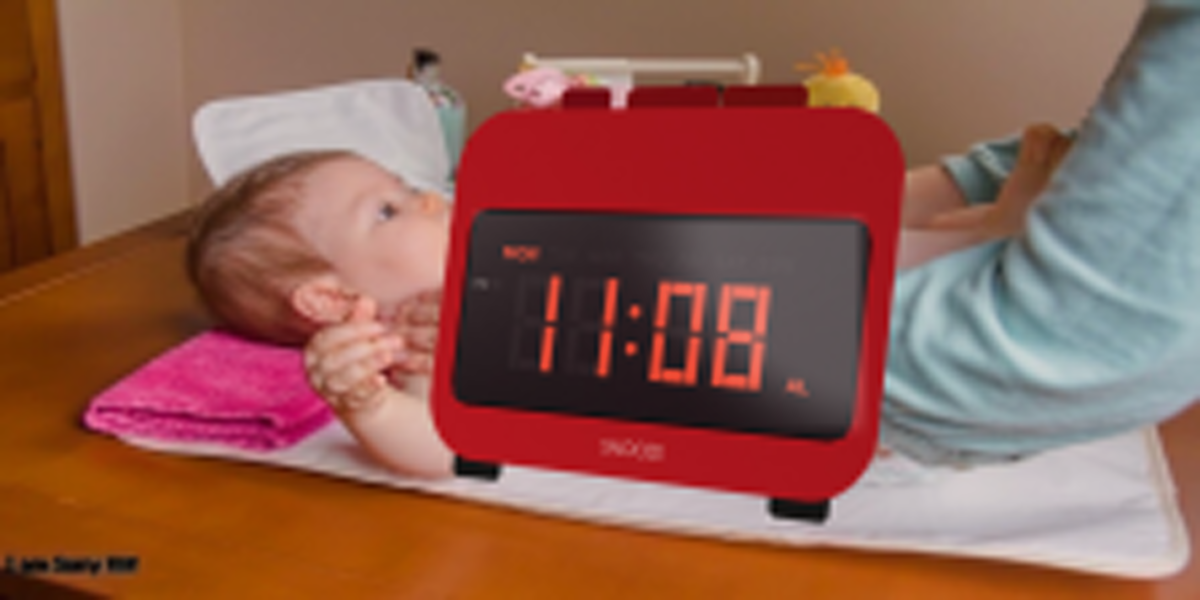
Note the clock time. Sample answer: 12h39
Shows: 11h08
